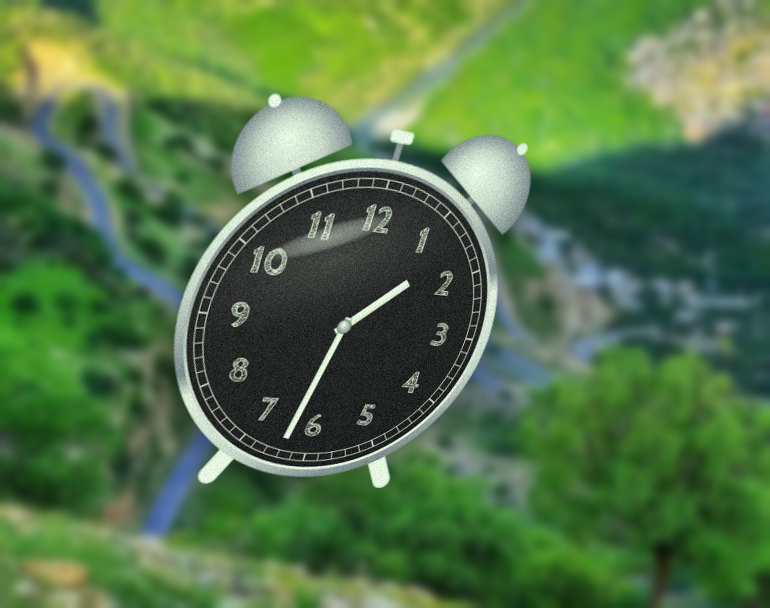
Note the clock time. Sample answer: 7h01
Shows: 1h32
